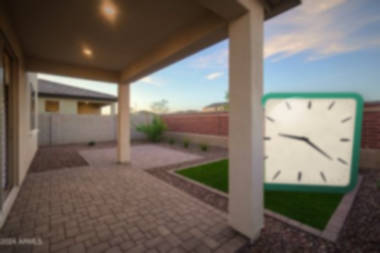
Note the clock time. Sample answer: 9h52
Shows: 9h21
